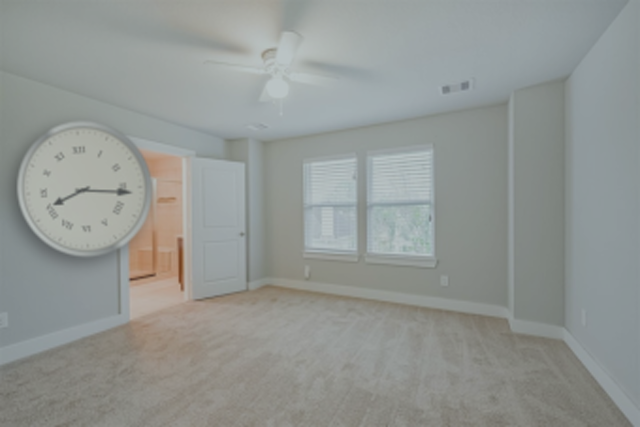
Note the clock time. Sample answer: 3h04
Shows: 8h16
